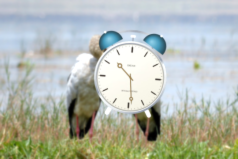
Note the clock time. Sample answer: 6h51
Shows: 10h29
